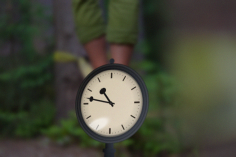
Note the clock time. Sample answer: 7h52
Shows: 10h47
